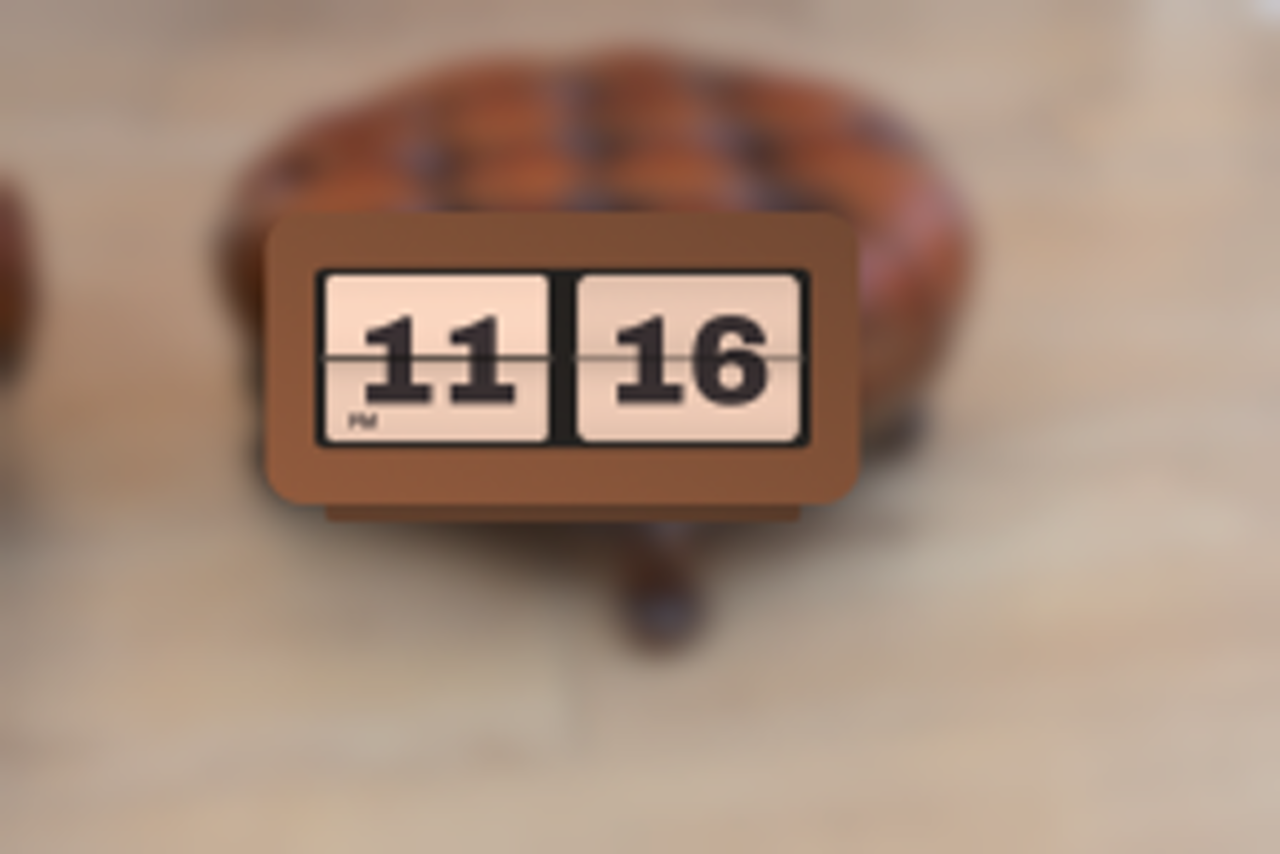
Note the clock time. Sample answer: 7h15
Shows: 11h16
